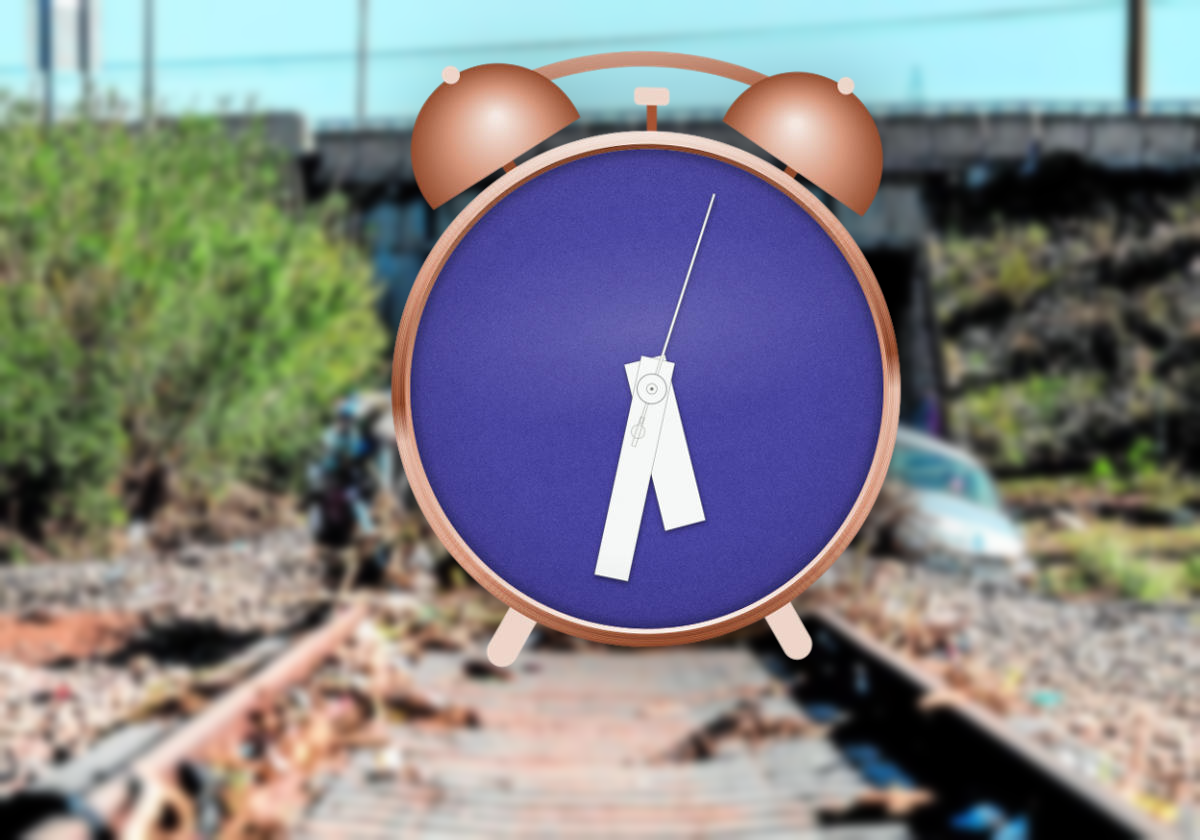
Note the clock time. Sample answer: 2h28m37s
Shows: 5h32m03s
